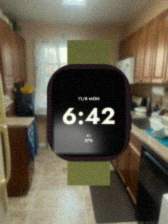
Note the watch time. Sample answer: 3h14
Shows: 6h42
